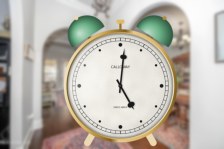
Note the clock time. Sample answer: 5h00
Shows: 5h01
